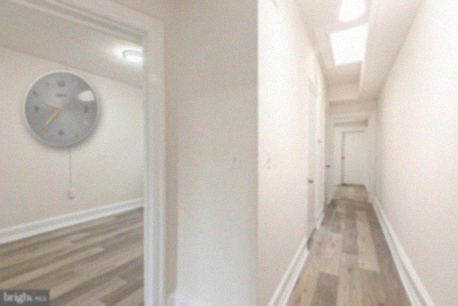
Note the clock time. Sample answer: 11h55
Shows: 9h37
